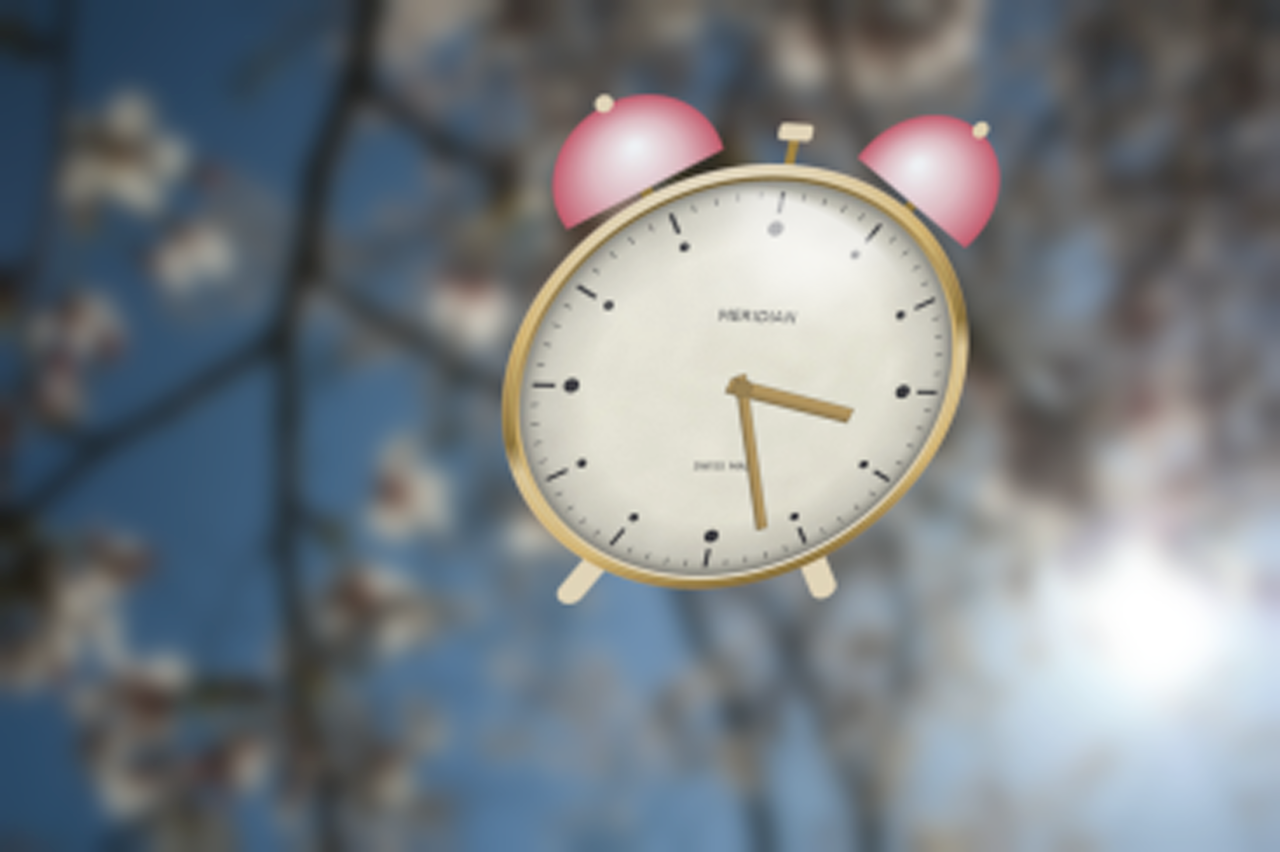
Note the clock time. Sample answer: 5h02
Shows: 3h27
